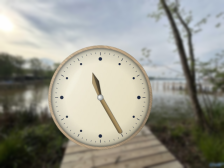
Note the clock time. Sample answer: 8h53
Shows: 11h25
